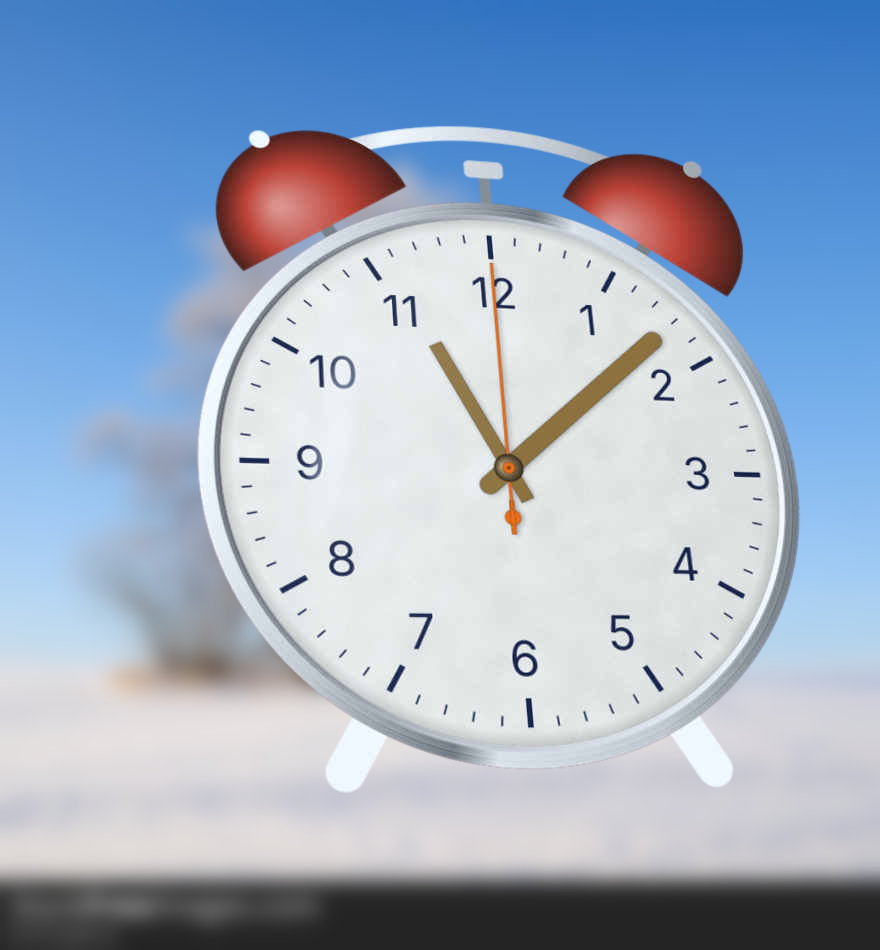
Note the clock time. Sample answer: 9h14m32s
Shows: 11h08m00s
